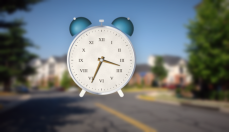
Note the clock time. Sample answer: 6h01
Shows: 3h34
